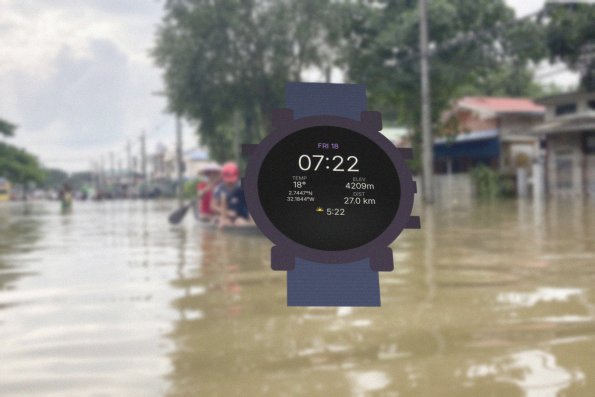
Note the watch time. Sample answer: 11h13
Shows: 7h22
